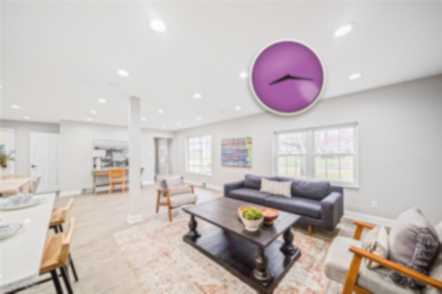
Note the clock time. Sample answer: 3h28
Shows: 8h16
